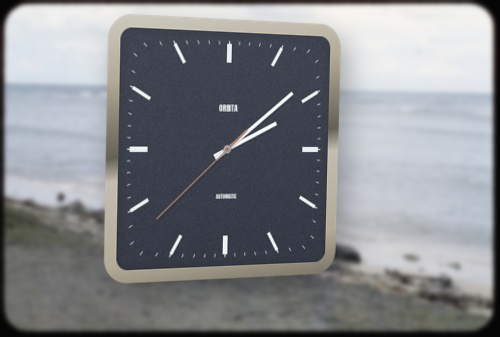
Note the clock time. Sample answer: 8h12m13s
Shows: 2h08m38s
